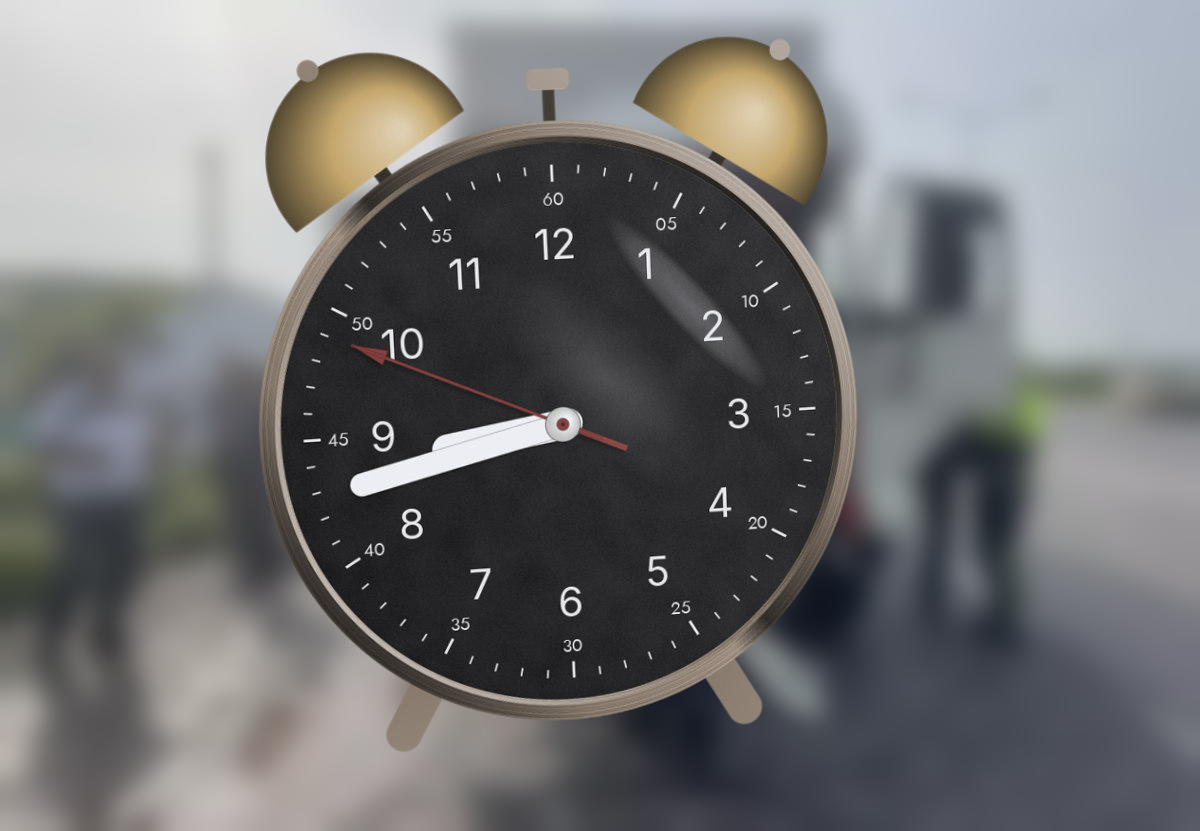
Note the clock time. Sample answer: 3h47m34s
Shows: 8h42m49s
